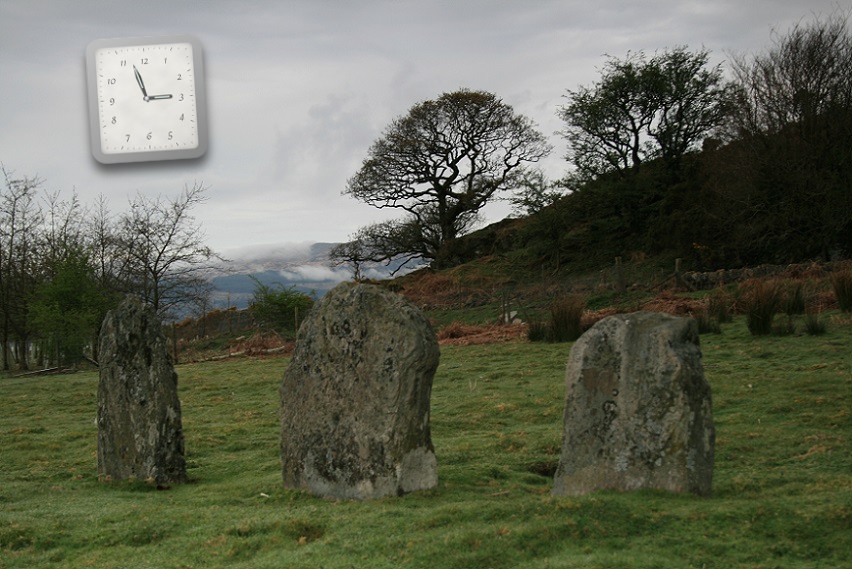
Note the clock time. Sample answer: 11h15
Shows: 2h57
